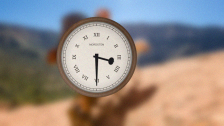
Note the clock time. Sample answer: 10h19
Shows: 3h30
